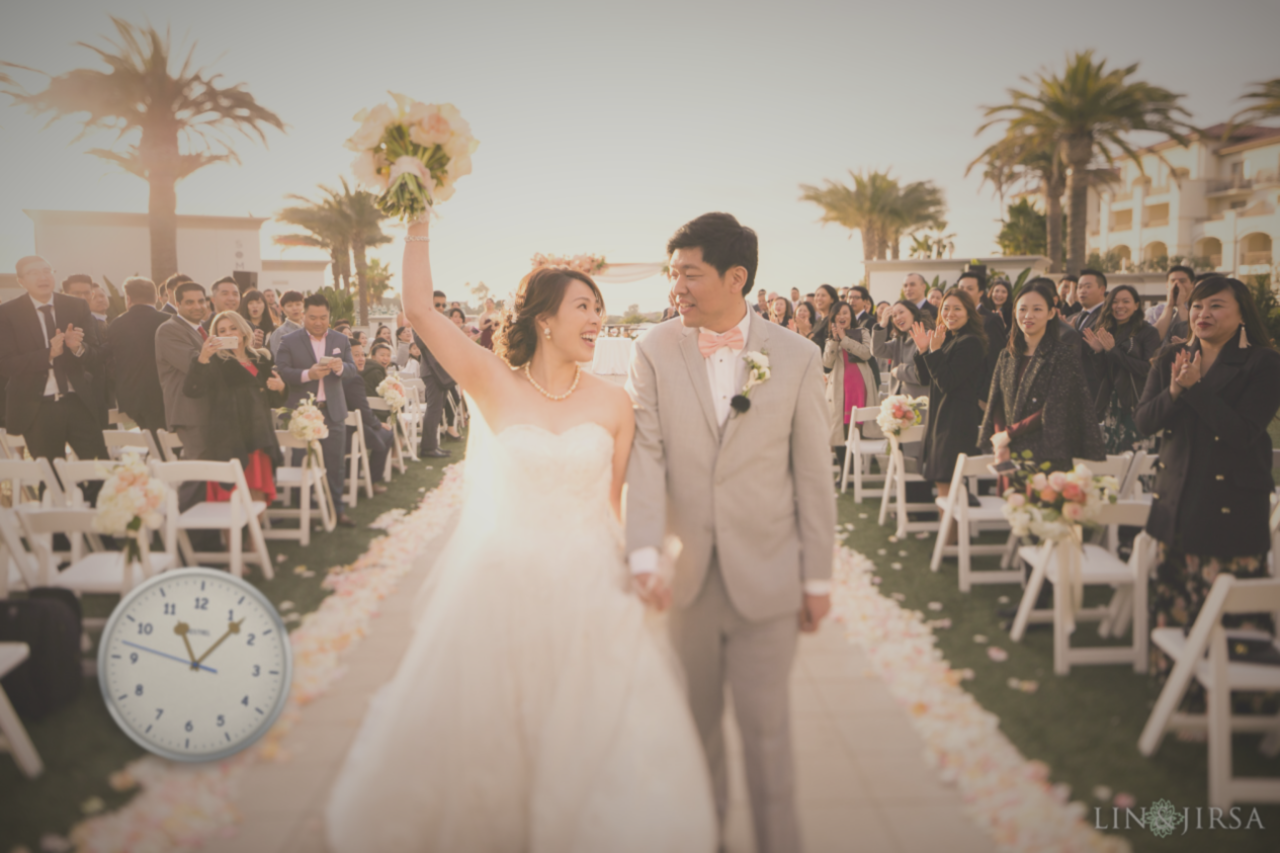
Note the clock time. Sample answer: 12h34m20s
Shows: 11h06m47s
